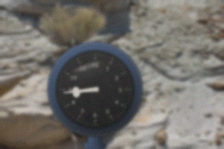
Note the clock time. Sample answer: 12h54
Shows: 8h44
